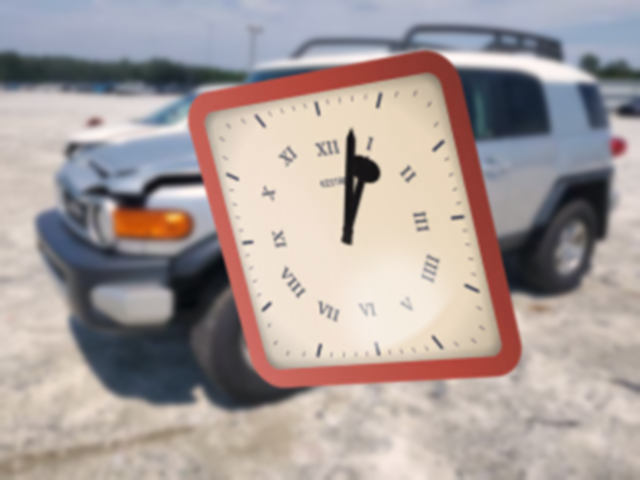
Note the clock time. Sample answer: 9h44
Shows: 1h03
